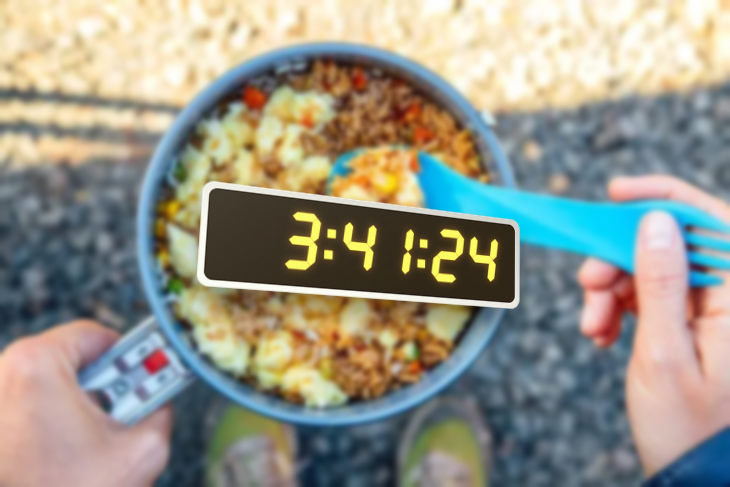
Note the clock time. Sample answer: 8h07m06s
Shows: 3h41m24s
